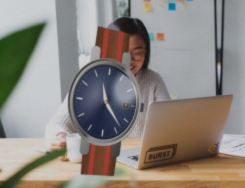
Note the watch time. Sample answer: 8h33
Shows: 11h23
